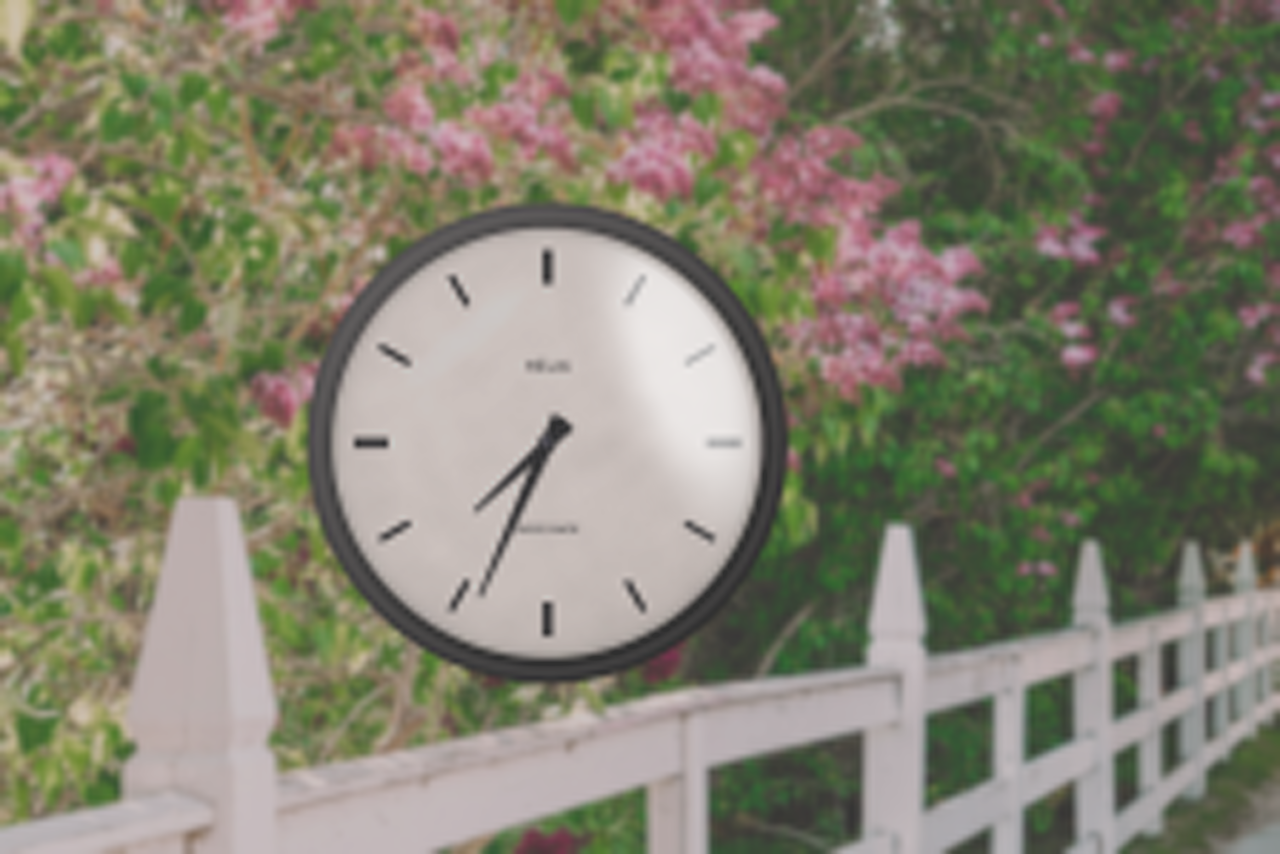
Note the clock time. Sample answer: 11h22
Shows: 7h34
